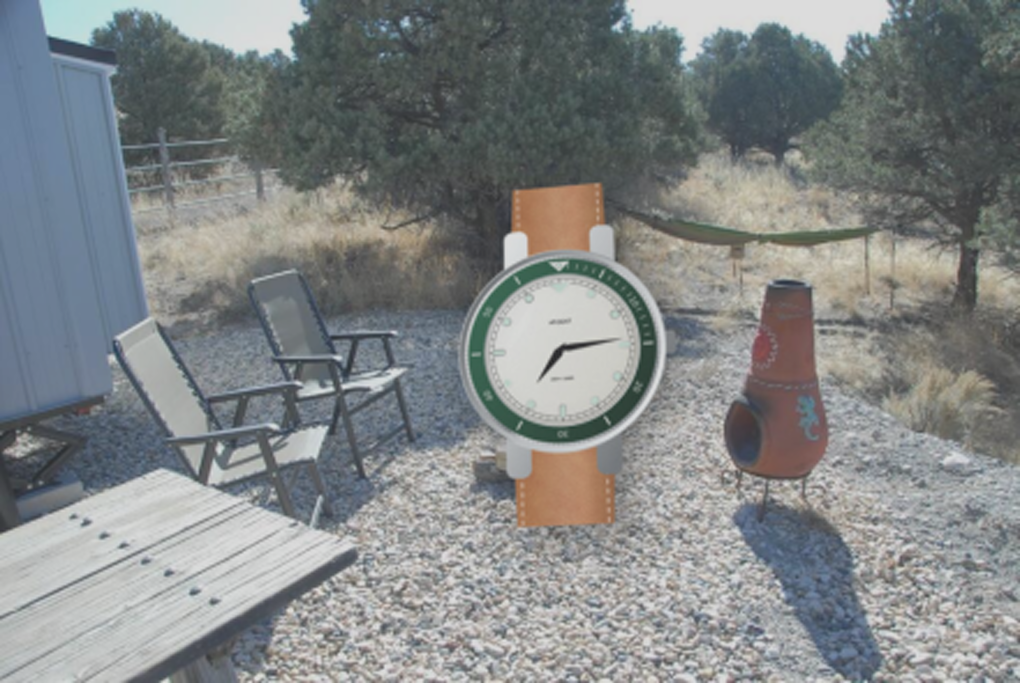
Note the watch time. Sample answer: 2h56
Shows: 7h14
